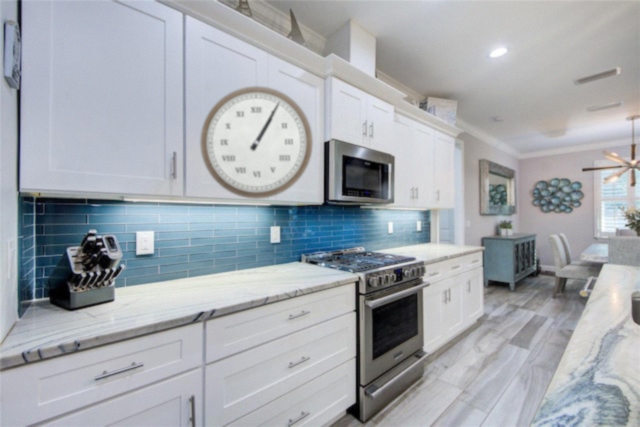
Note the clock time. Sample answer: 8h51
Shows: 1h05
